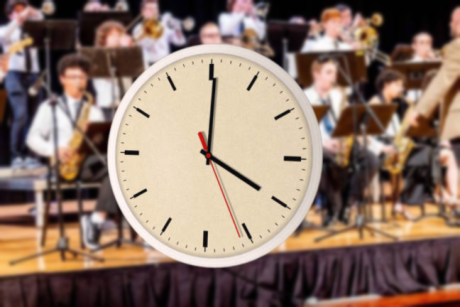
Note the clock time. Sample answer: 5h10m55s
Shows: 4h00m26s
